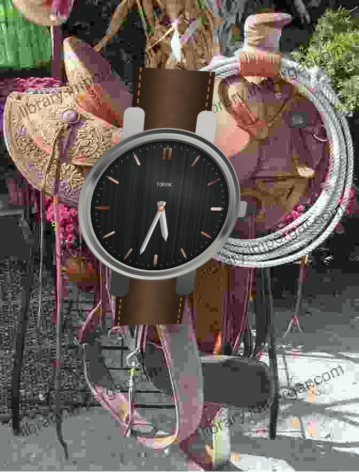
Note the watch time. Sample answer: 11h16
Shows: 5h33
